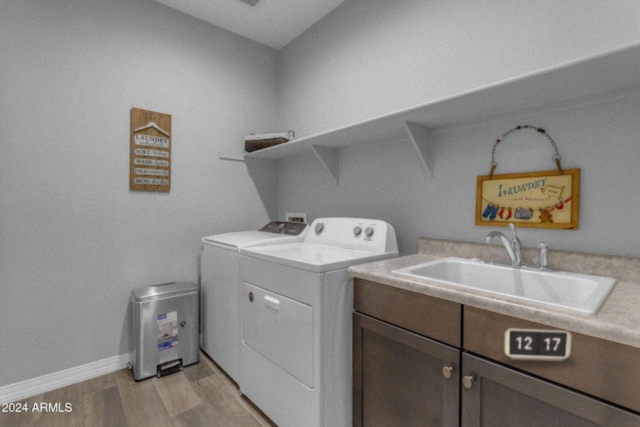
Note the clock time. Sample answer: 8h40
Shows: 12h17
